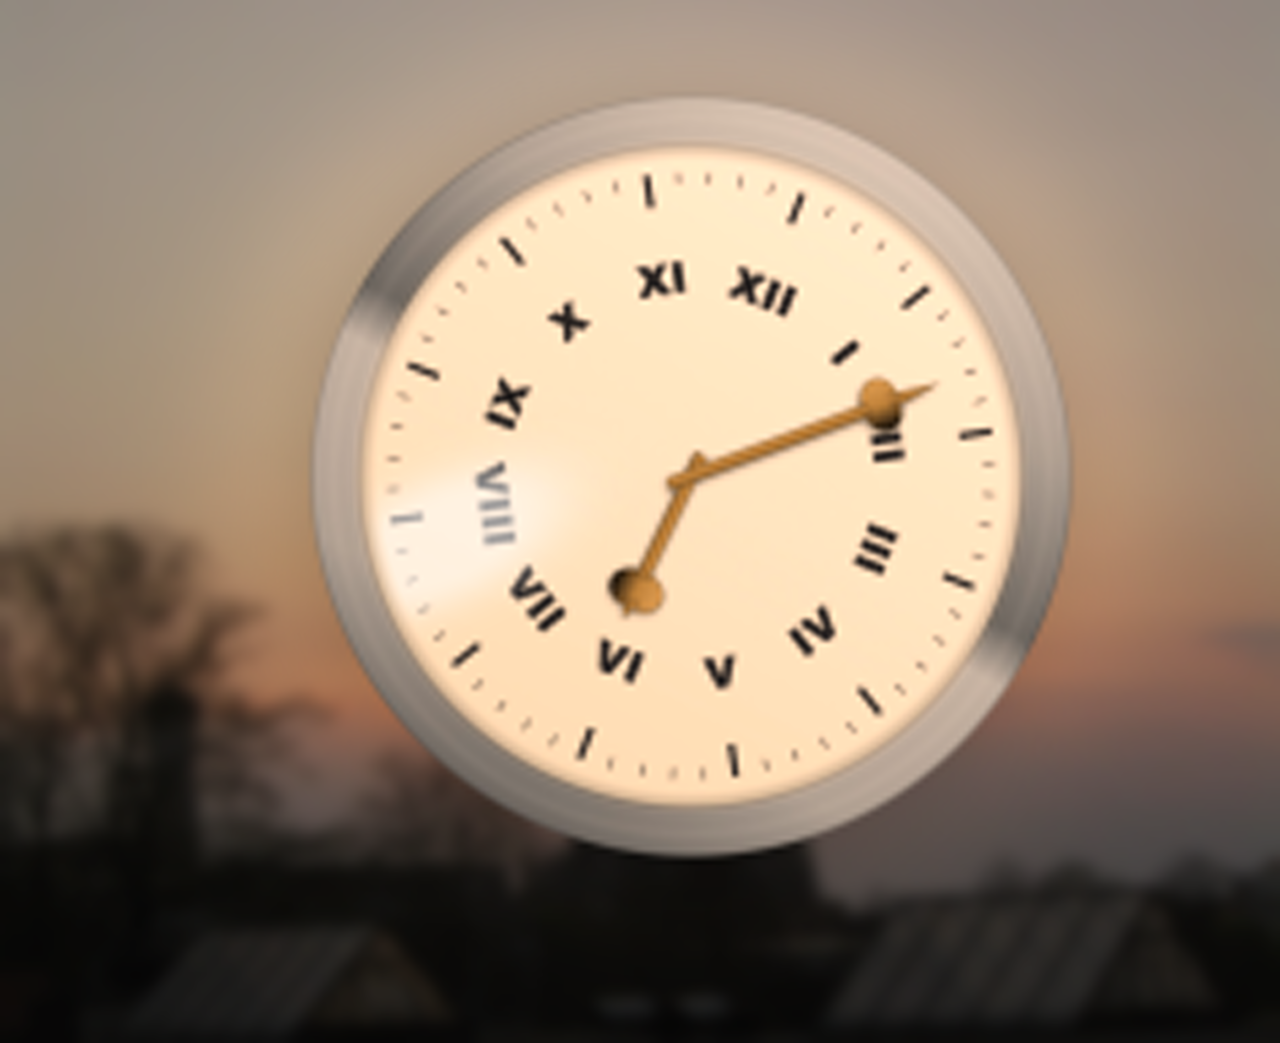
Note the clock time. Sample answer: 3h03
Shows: 6h08
